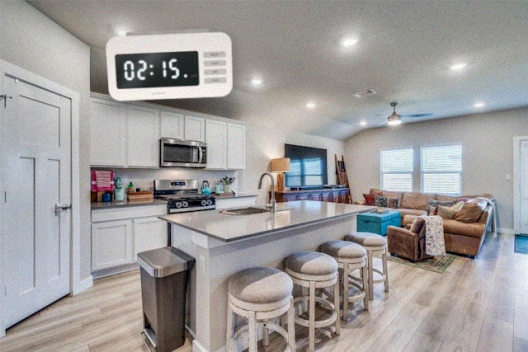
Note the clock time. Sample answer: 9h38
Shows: 2h15
